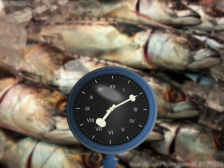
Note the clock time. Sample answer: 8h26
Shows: 7h10
